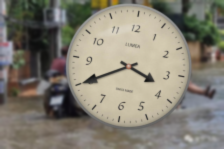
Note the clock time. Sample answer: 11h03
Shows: 3h40
